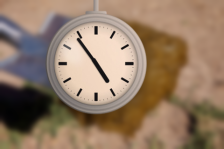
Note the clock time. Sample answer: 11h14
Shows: 4h54
